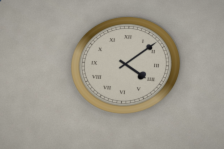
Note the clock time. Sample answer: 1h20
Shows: 4h08
